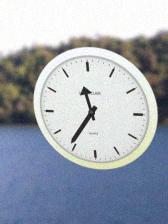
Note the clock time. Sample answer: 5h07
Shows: 11h36
